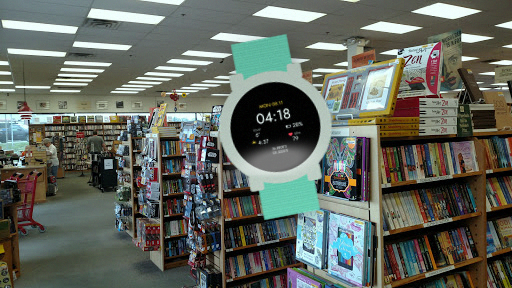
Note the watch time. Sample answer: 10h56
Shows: 4h18
